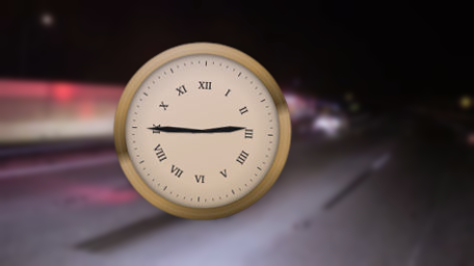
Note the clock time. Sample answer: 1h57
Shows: 2h45
